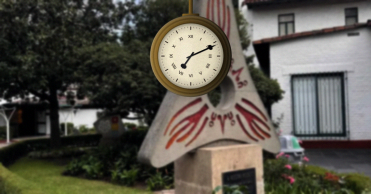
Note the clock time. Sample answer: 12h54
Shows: 7h11
